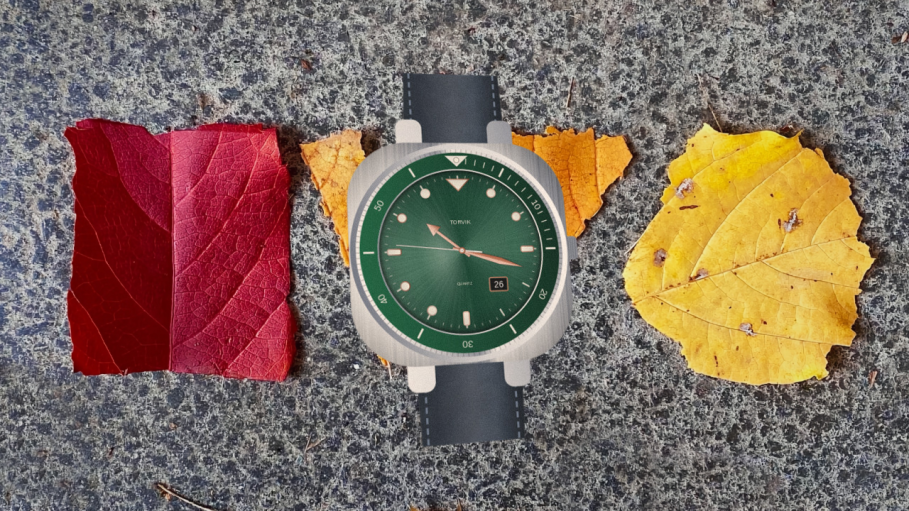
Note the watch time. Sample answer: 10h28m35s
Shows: 10h17m46s
